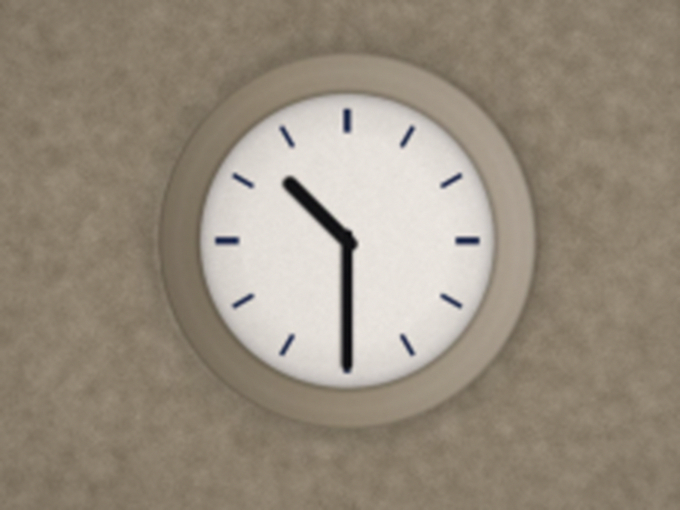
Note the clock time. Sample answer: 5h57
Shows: 10h30
